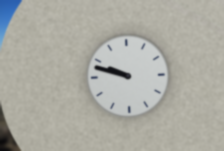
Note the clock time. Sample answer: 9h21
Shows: 9h48
